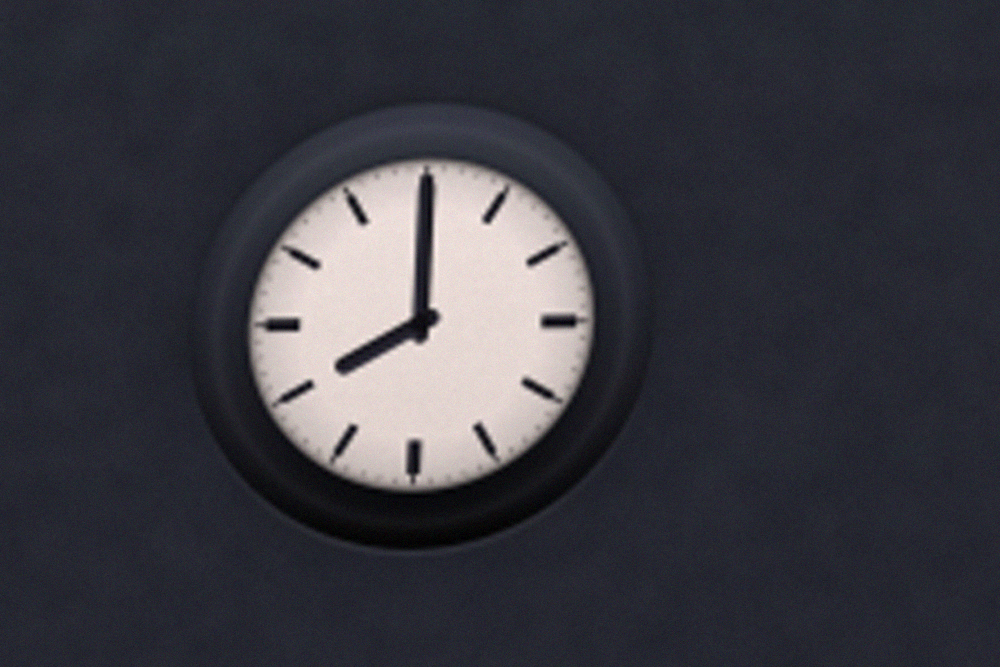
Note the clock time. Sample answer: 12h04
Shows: 8h00
